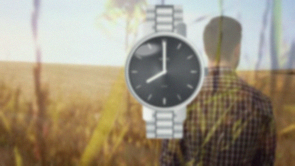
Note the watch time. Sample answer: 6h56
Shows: 8h00
